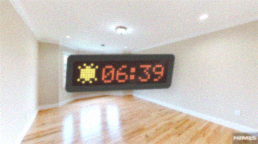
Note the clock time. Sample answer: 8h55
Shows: 6h39
